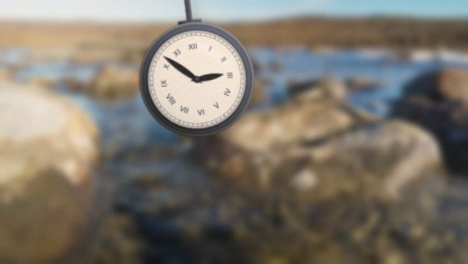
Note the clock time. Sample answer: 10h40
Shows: 2h52
